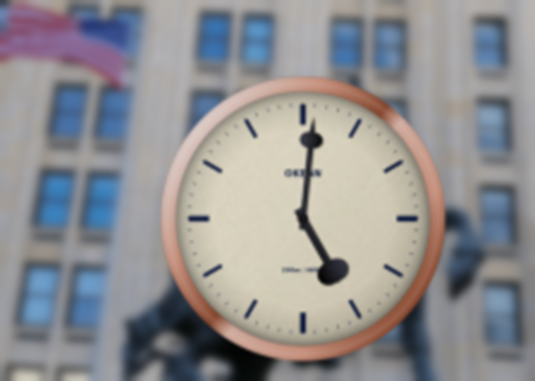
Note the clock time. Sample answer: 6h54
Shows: 5h01
